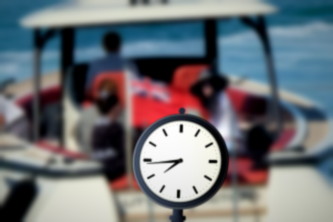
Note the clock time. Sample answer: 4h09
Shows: 7h44
